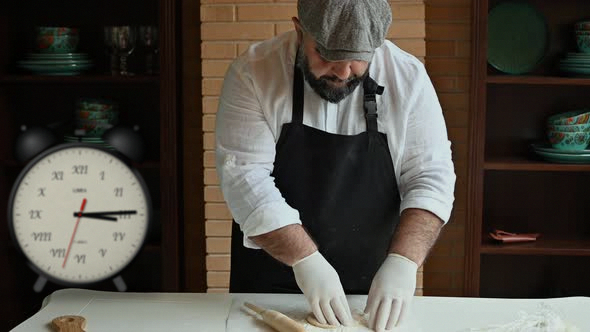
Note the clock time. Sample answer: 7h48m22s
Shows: 3h14m33s
